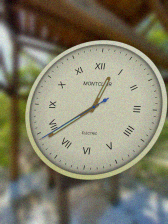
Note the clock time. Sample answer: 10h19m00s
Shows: 12h38m39s
